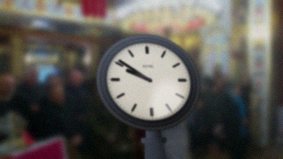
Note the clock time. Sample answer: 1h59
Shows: 9h51
